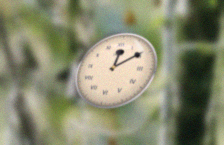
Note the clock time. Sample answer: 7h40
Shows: 12h09
